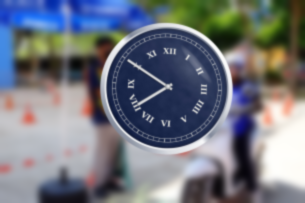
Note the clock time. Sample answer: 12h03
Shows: 7h50
